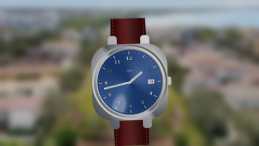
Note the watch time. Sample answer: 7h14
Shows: 1h43
